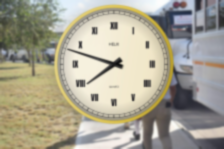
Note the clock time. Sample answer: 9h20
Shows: 7h48
